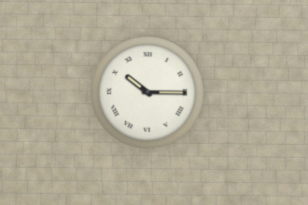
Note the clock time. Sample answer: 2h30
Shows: 10h15
